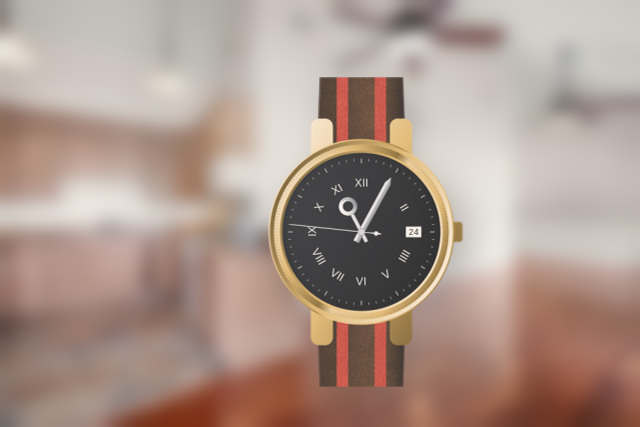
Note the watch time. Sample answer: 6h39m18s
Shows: 11h04m46s
